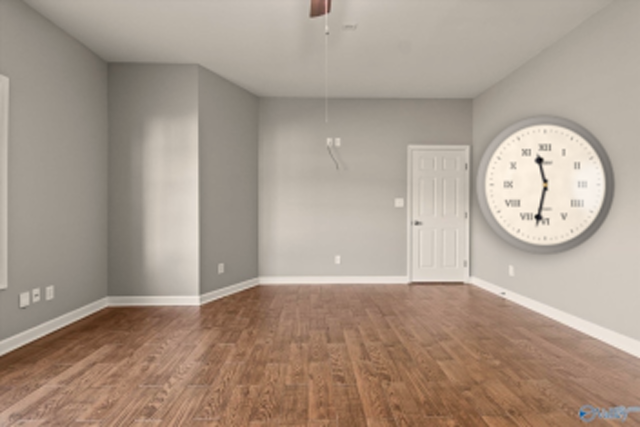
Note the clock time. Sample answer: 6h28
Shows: 11h32
